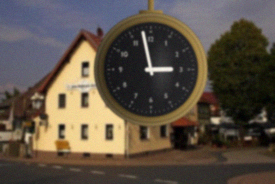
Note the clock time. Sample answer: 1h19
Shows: 2h58
